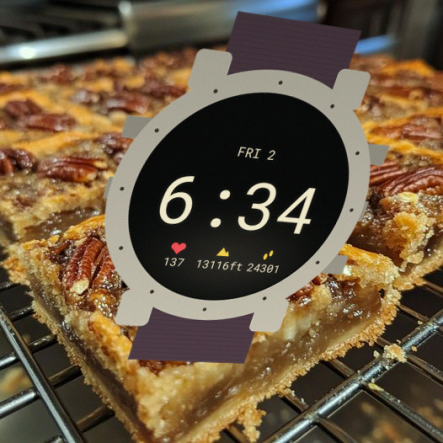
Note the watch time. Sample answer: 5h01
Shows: 6h34
